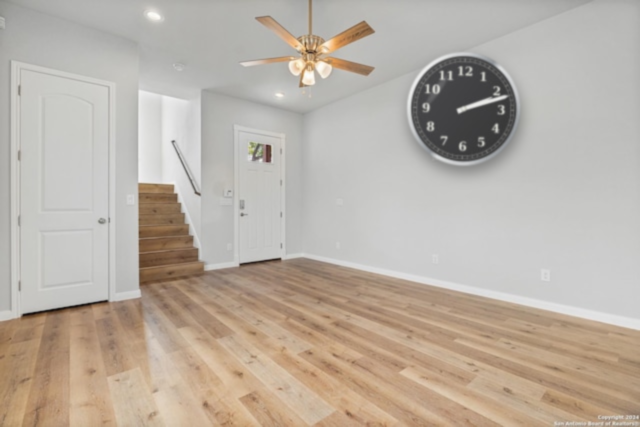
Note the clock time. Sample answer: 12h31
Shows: 2h12
